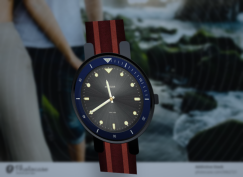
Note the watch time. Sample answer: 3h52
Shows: 11h40
